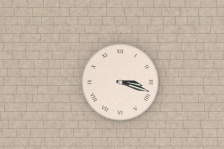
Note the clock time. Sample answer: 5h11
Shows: 3h18
